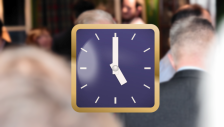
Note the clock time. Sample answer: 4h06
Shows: 5h00
